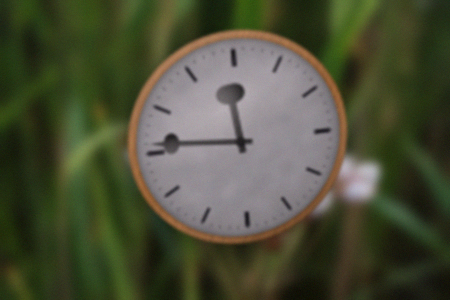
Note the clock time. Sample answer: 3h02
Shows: 11h46
